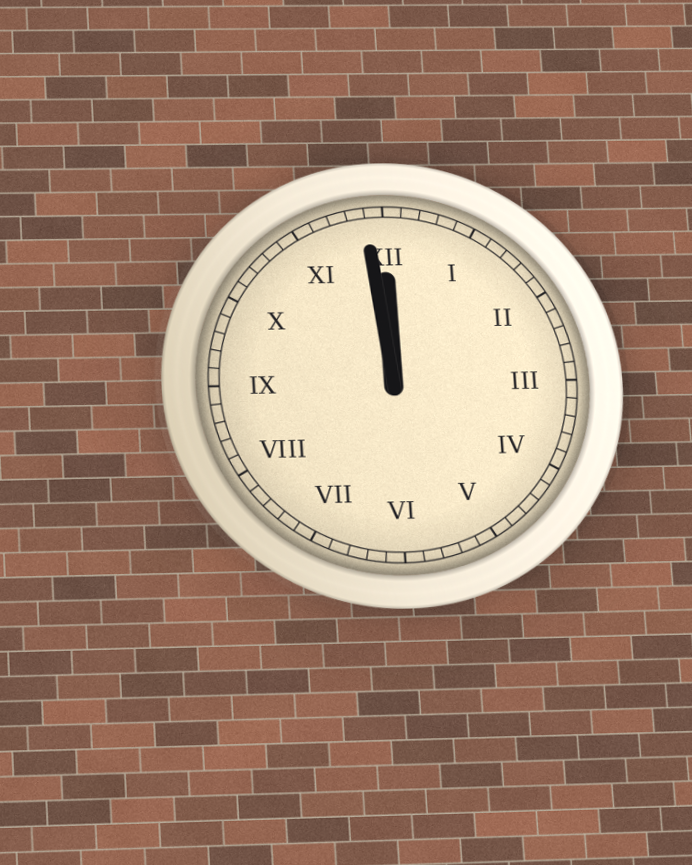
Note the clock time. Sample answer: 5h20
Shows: 11h59
